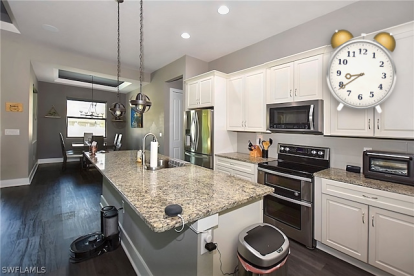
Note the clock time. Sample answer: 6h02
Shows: 8h39
